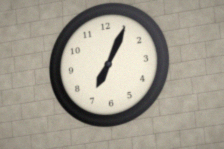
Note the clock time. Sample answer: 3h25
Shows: 7h05
